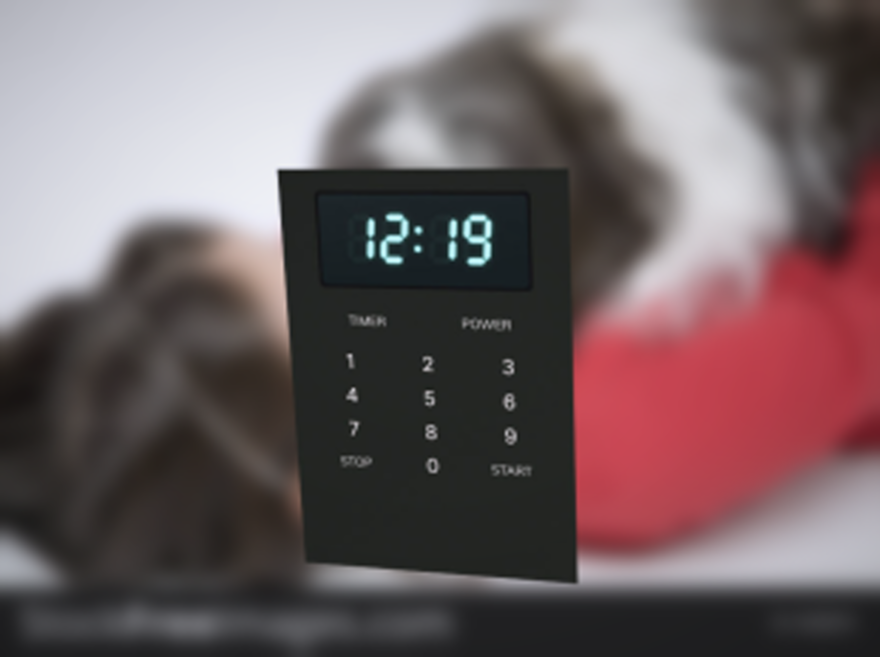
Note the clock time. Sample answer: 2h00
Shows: 12h19
